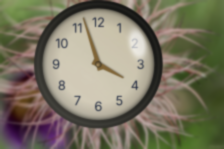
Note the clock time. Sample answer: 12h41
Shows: 3h57
